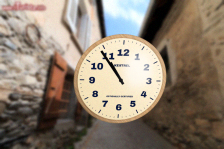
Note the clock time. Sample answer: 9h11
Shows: 10h54
